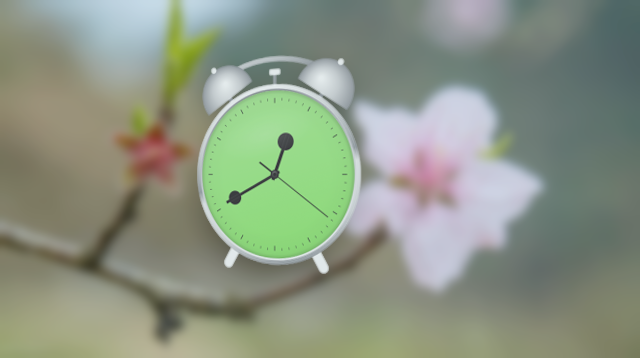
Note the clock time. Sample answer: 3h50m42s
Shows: 12h40m21s
